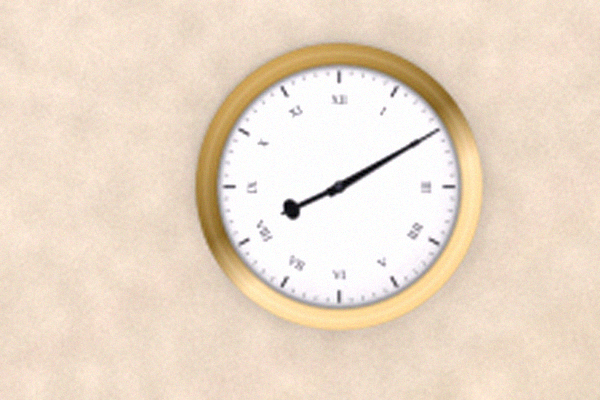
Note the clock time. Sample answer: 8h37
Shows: 8h10
